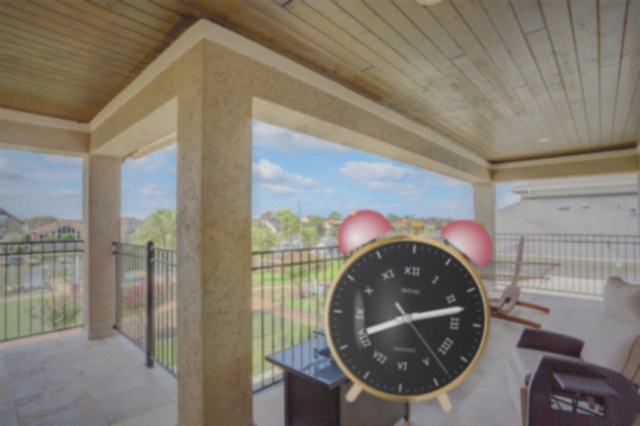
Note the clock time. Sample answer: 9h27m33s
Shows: 8h12m23s
